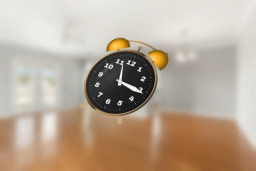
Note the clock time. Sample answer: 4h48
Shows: 11h16
